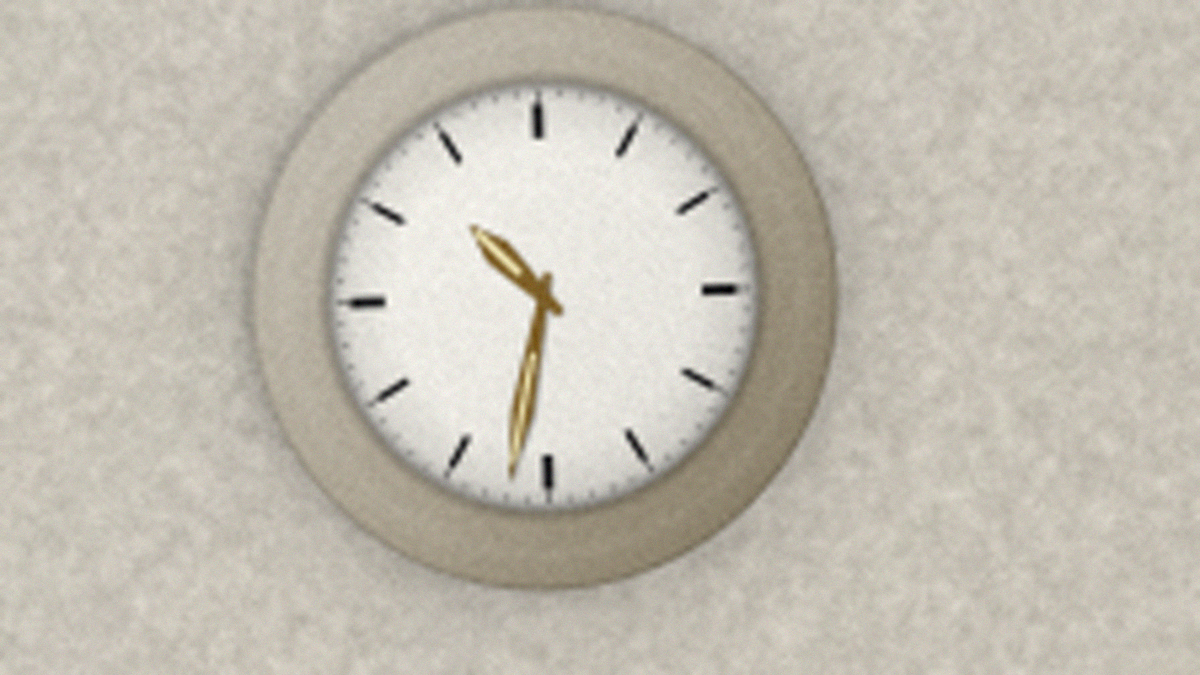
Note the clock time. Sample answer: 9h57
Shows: 10h32
